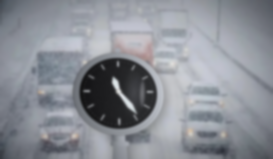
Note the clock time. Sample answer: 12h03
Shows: 11h24
